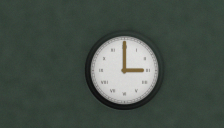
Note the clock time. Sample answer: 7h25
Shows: 3h00
